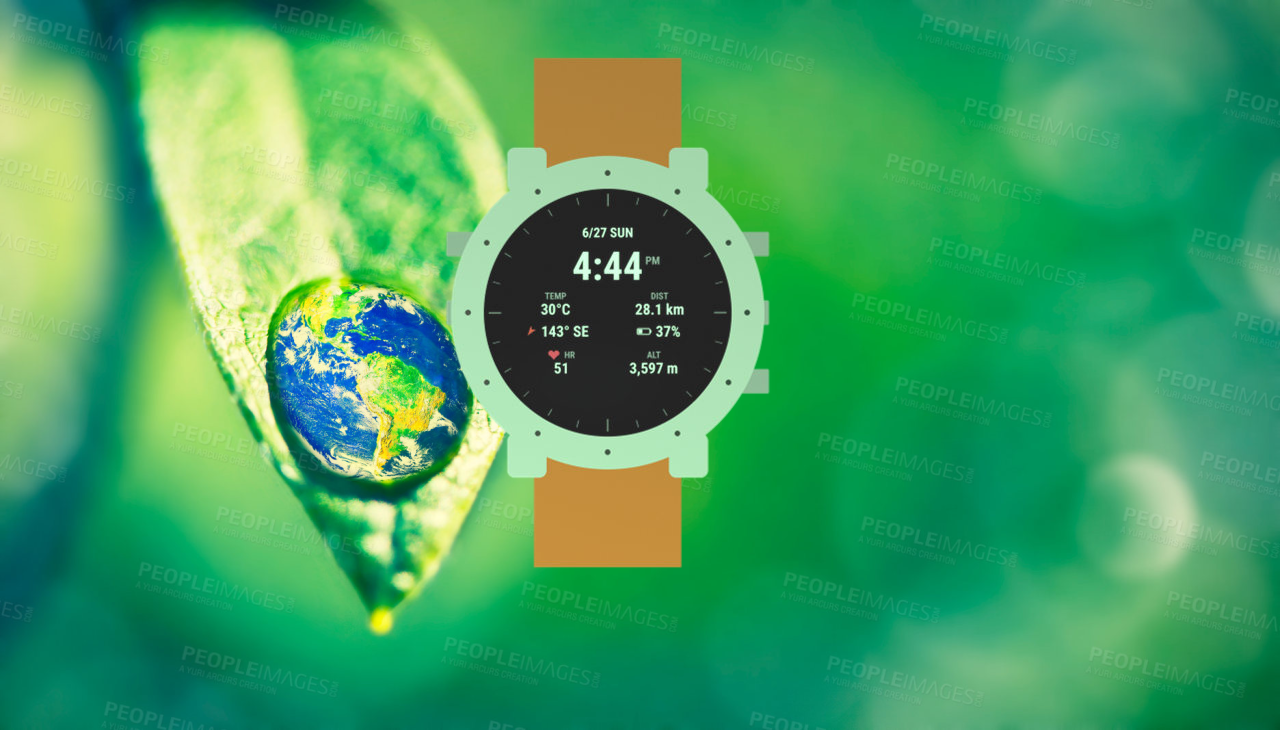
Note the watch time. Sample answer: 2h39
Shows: 4h44
